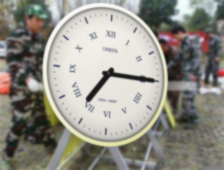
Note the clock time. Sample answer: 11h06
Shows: 7h15
